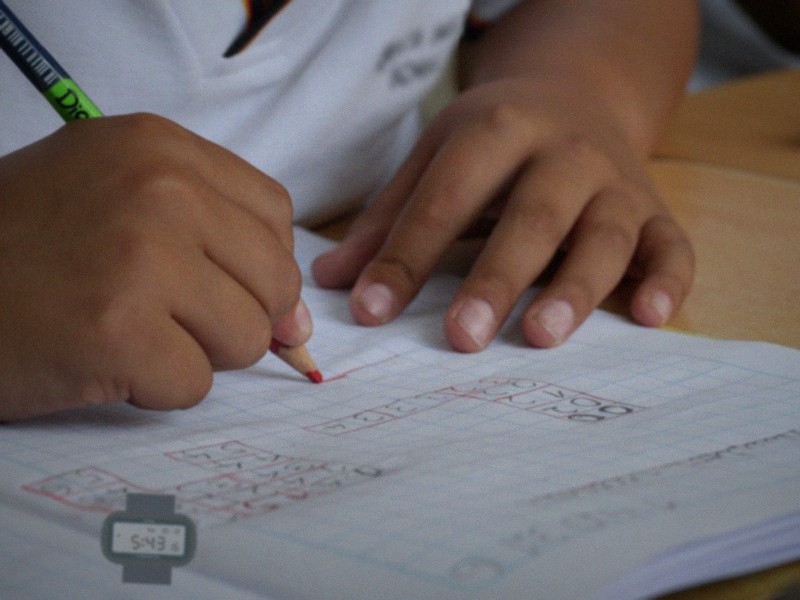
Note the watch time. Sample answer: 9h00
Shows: 5h43
